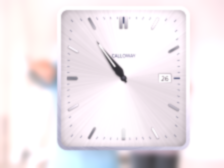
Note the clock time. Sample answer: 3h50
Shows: 10h54
